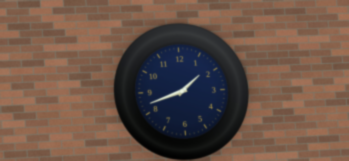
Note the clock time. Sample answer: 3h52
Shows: 1h42
